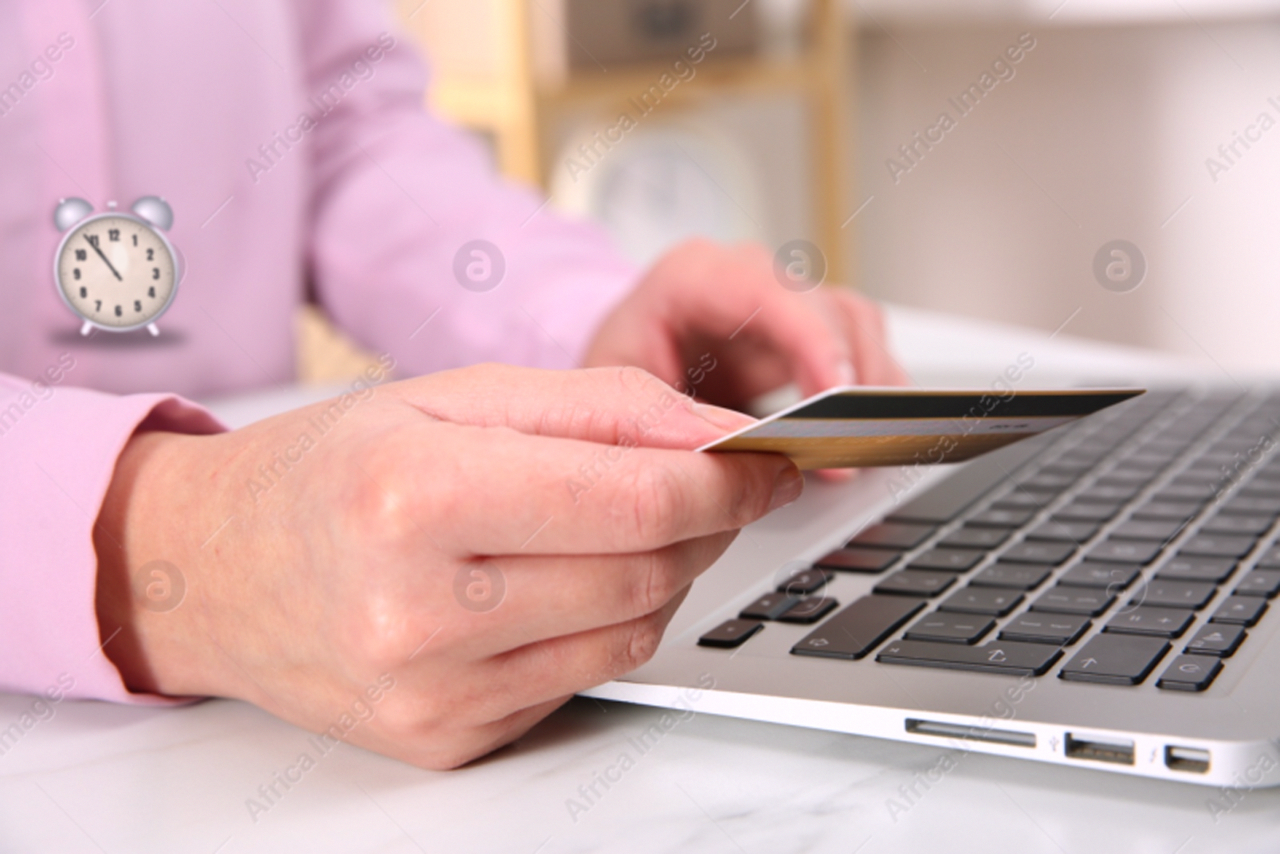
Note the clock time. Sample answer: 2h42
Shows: 10h54
